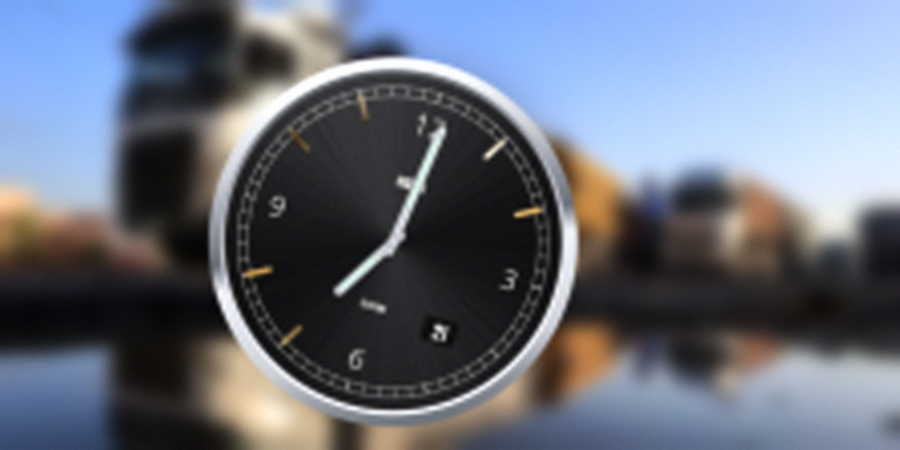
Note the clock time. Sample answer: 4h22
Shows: 7h01
